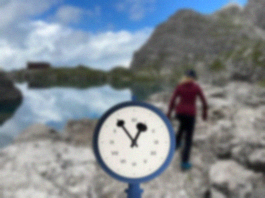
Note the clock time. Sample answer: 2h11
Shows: 12h54
